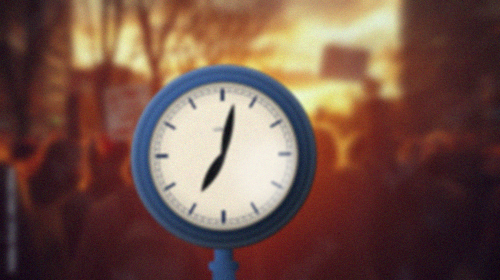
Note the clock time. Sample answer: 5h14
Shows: 7h02
